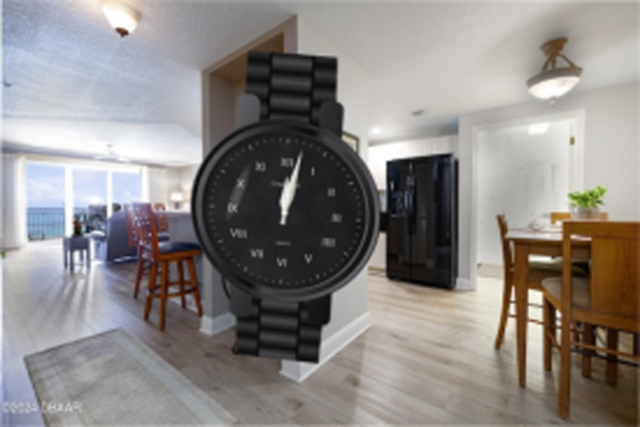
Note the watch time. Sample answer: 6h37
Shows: 12h02
